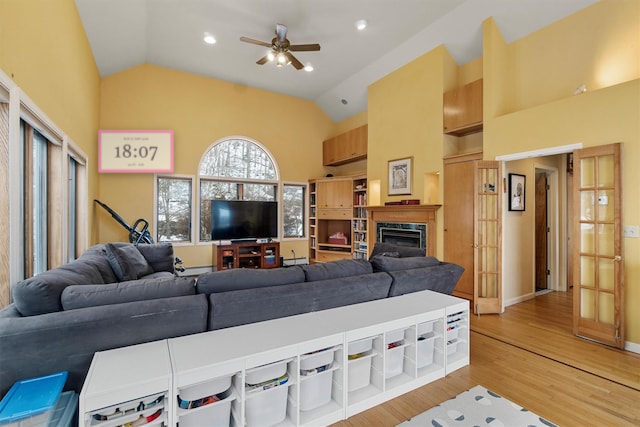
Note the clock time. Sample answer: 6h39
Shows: 18h07
